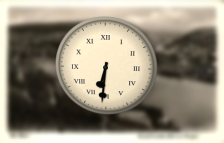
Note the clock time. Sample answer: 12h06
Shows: 6h31
